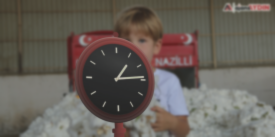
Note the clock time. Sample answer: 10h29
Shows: 1h14
